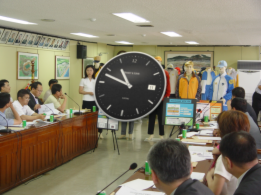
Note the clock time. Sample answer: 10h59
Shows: 10h48
